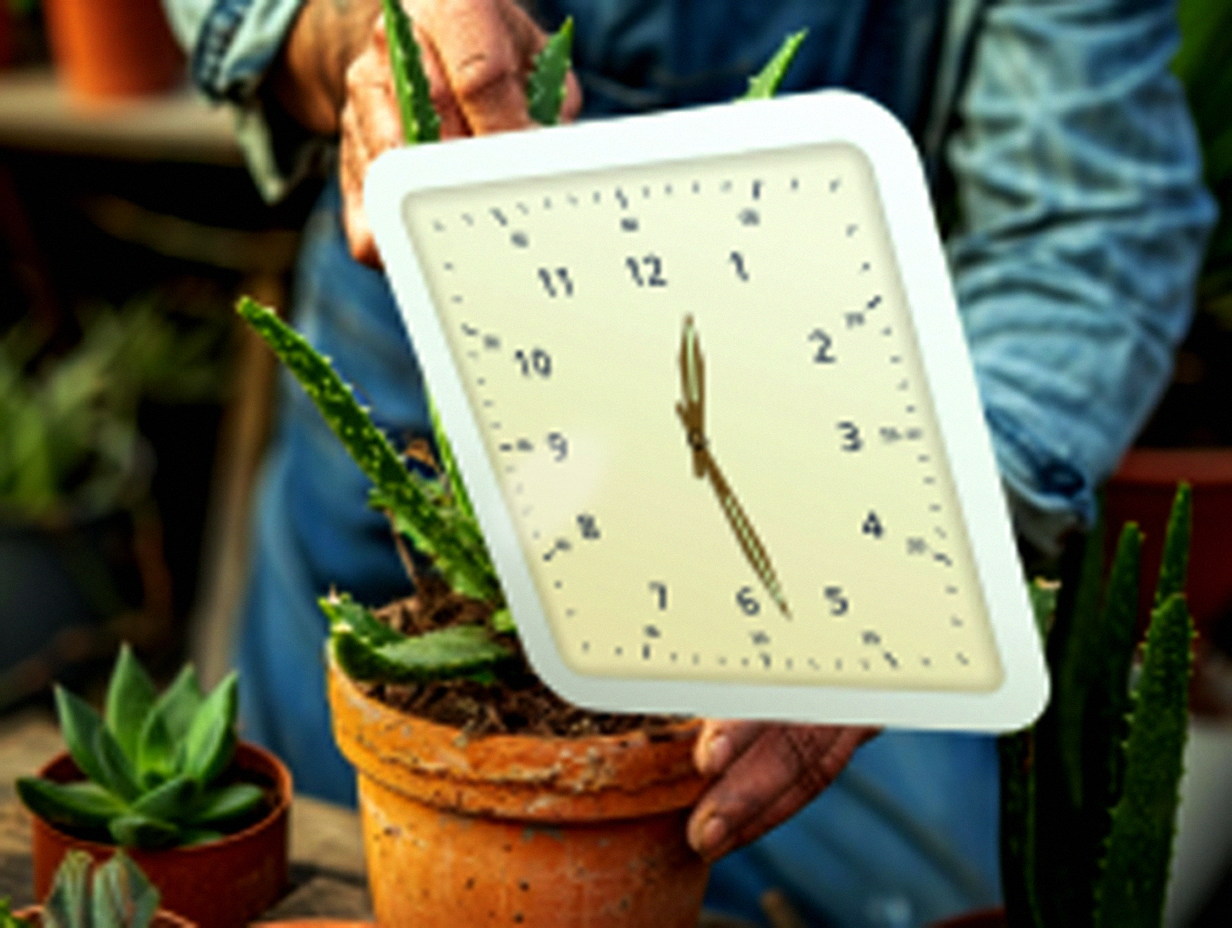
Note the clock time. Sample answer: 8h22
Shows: 12h28
